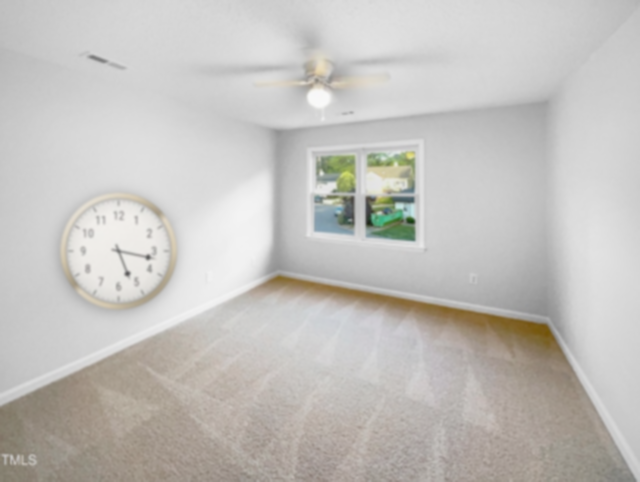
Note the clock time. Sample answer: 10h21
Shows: 5h17
